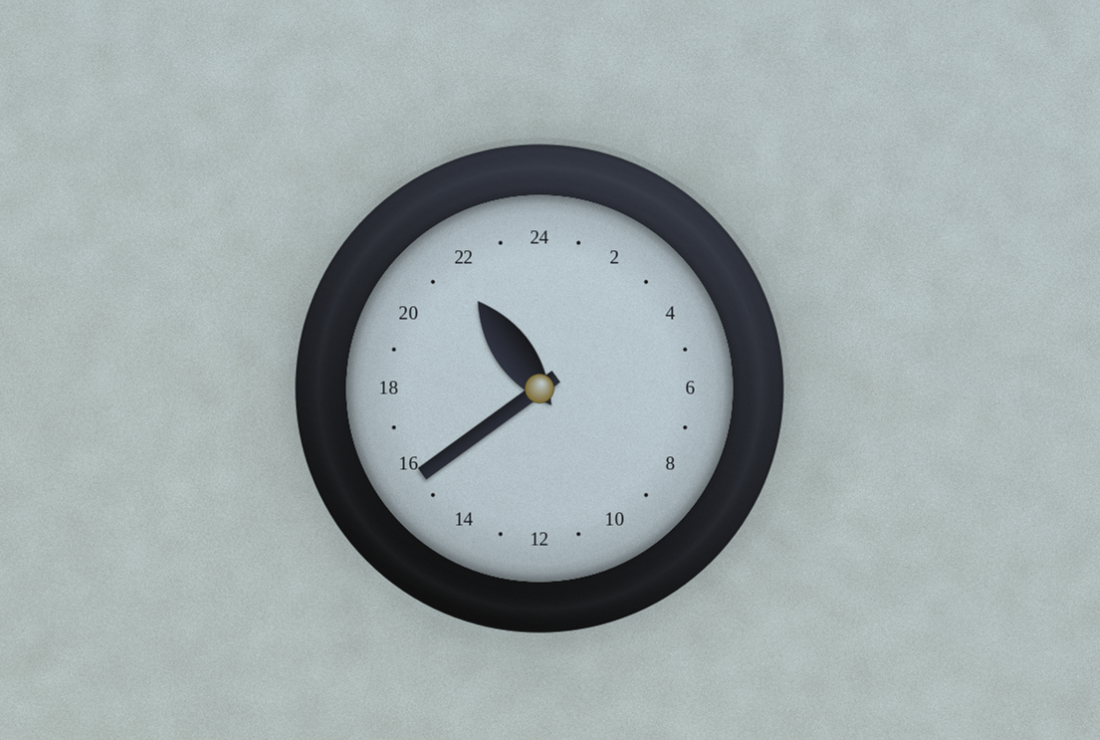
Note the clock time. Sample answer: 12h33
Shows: 21h39
